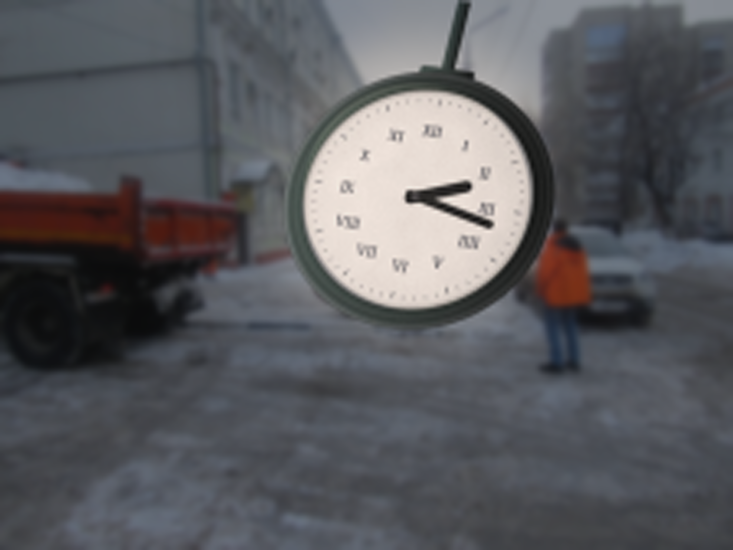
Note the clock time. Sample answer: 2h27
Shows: 2h17
